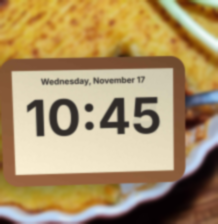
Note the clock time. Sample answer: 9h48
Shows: 10h45
